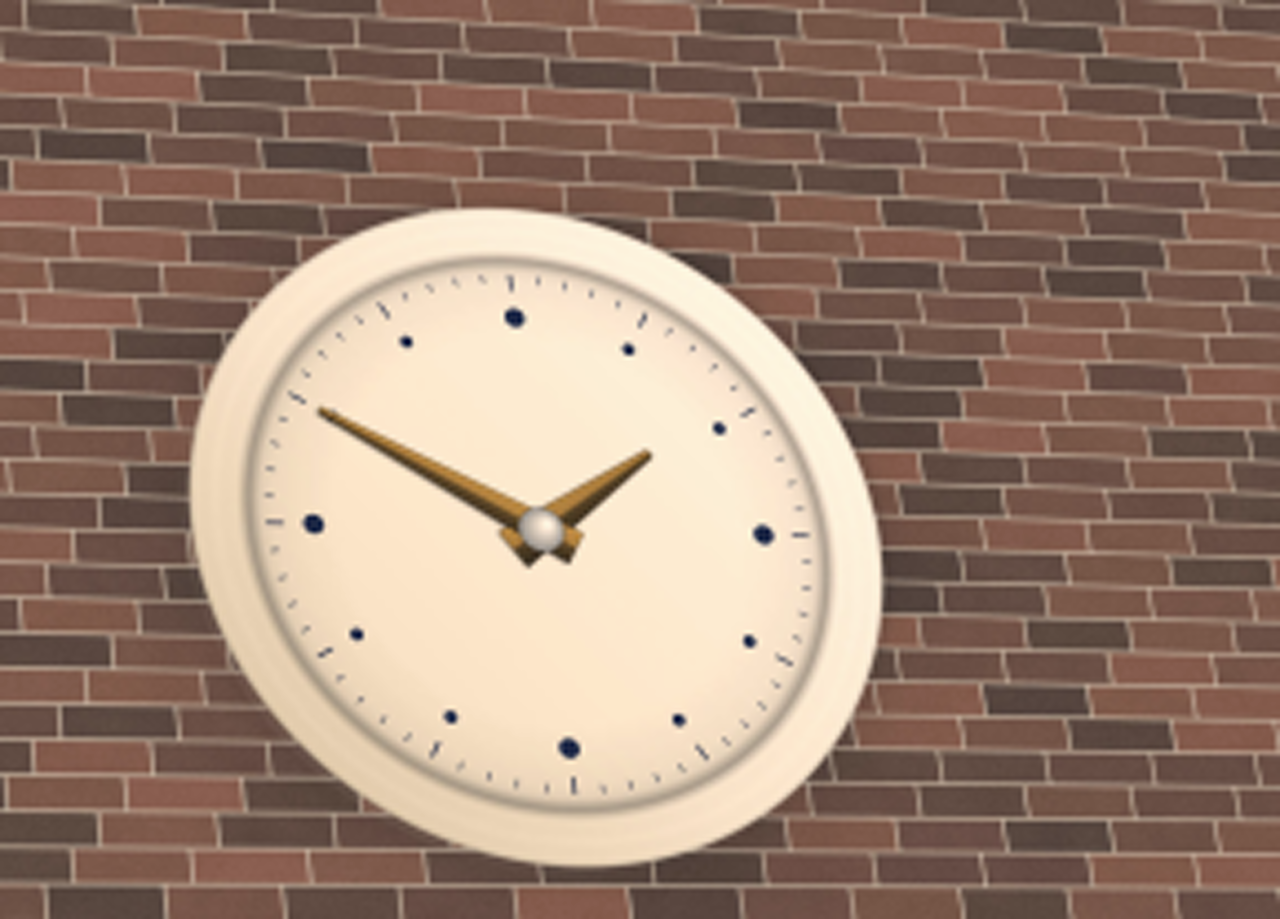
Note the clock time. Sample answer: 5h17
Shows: 1h50
